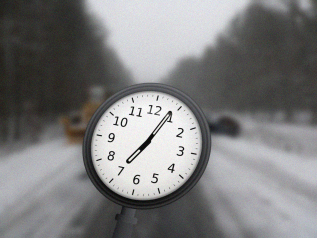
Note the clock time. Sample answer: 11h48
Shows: 7h04
